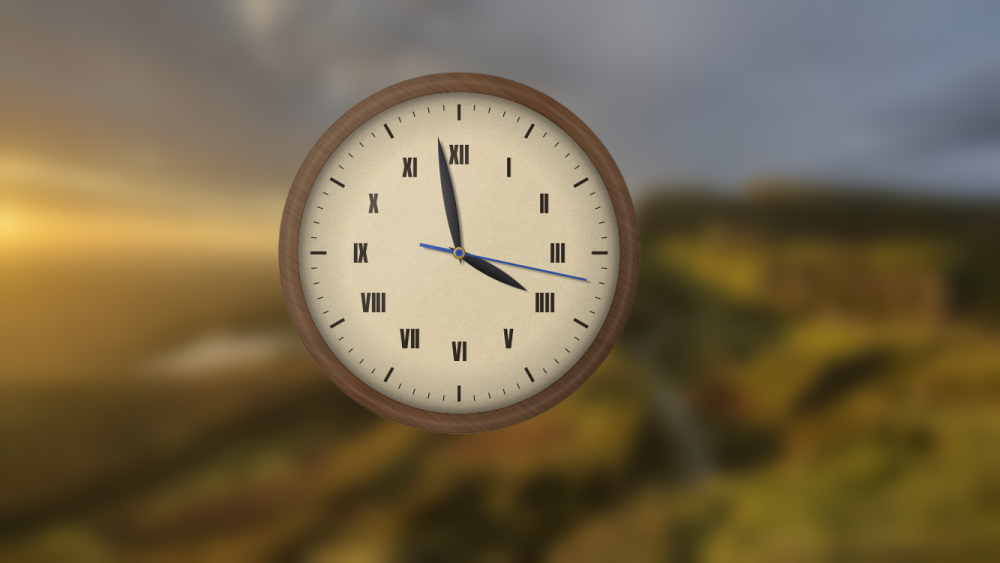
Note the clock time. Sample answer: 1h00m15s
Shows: 3h58m17s
